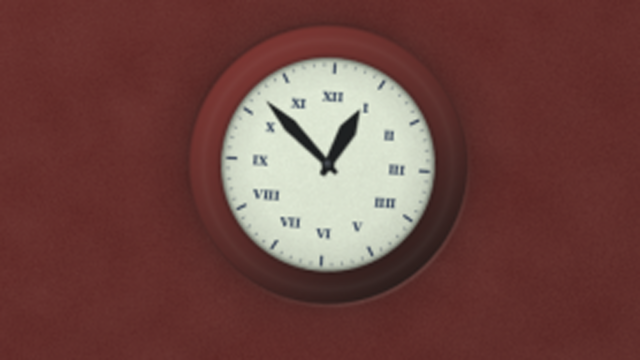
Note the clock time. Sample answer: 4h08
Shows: 12h52
